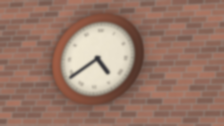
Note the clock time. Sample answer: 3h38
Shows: 4h39
